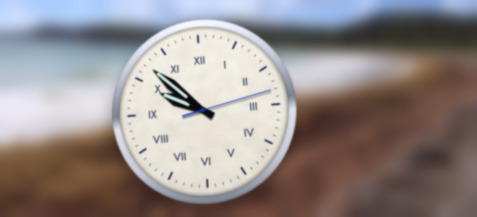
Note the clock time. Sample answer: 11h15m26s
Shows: 9h52m13s
